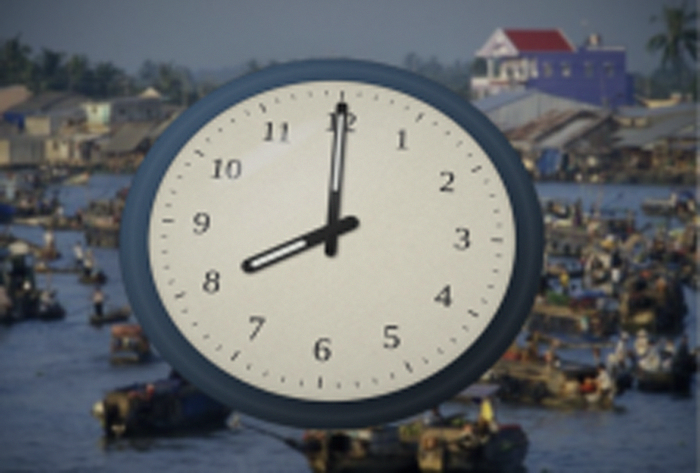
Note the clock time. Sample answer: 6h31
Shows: 8h00
